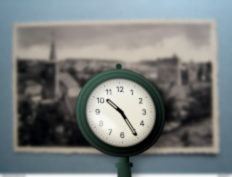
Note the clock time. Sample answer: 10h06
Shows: 10h25
